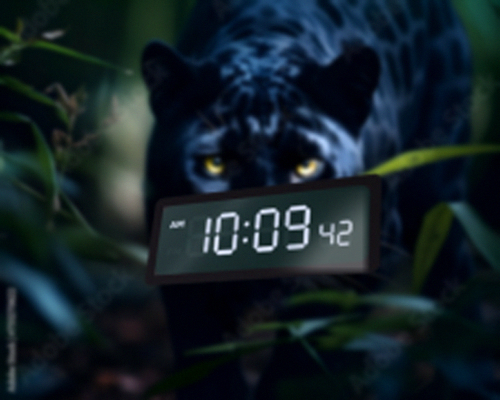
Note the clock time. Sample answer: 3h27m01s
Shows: 10h09m42s
